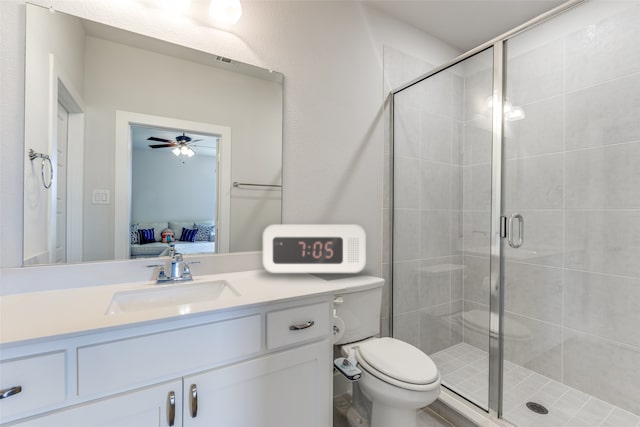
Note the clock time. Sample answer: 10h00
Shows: 7h05
